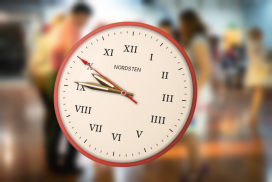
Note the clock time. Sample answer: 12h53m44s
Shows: 9h45m50s
